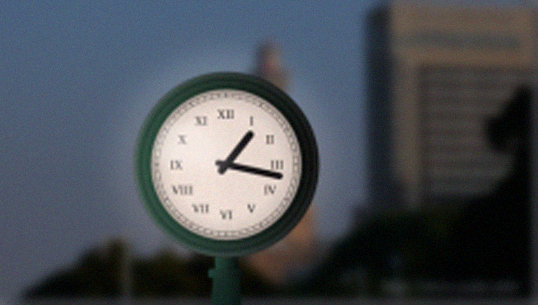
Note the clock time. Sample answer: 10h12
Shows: 1h17
